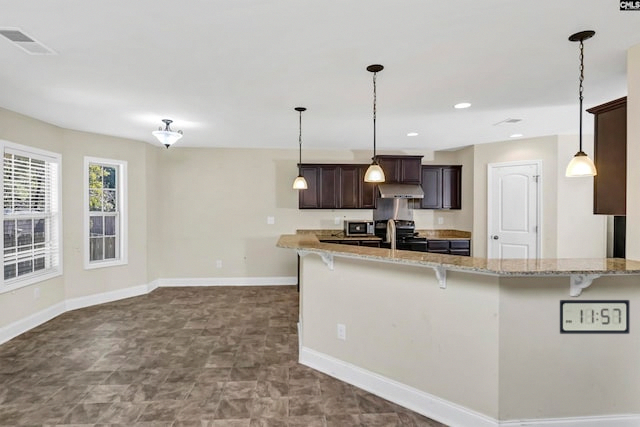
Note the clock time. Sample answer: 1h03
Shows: 11h57
